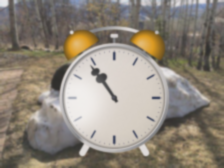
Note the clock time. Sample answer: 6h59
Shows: 10h54
